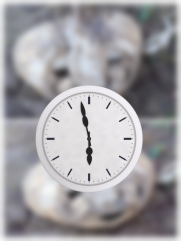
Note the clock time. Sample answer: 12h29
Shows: 5h58
